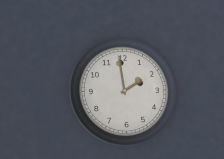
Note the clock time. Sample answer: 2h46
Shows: 1h59
